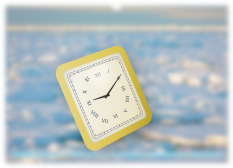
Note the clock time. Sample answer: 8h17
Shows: 9h10
